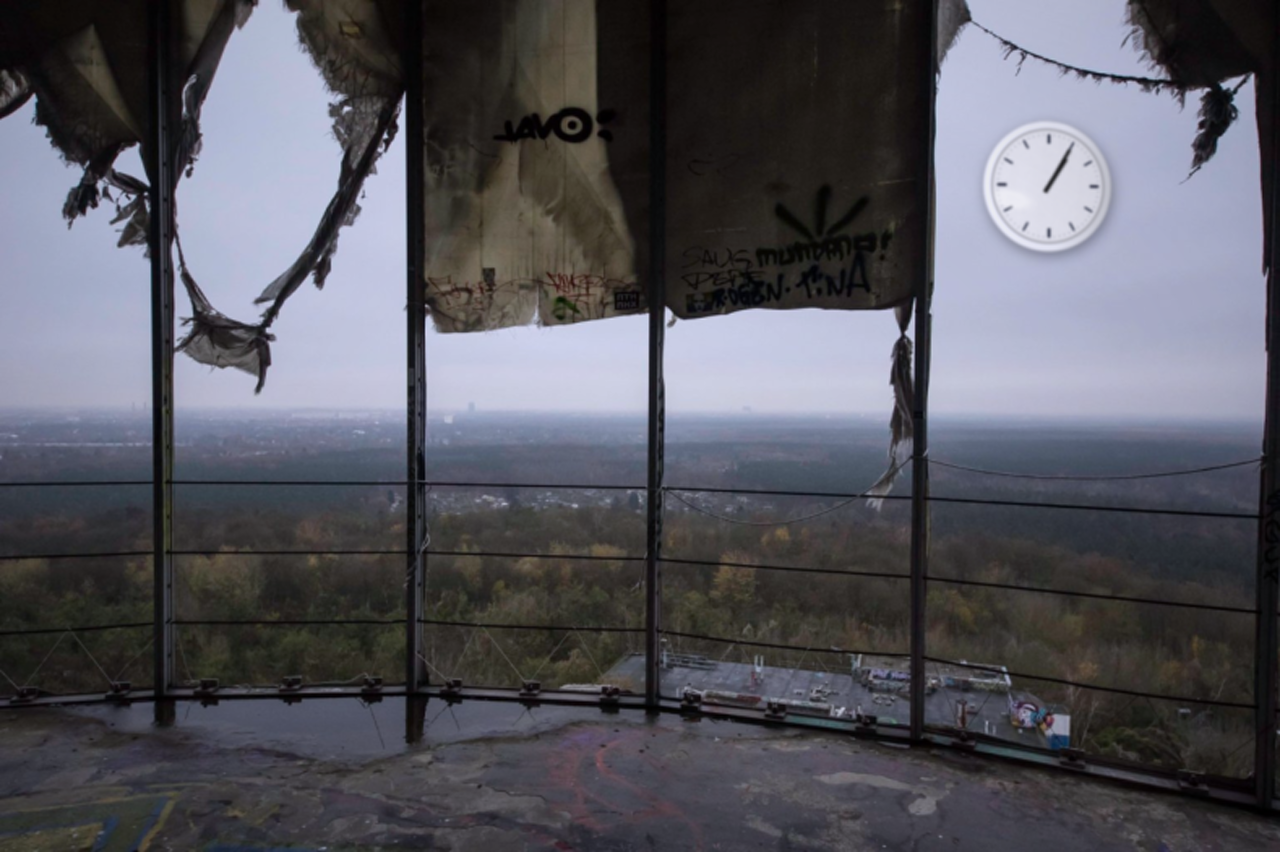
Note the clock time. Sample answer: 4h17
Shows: 1h05
